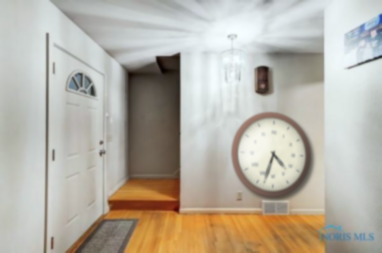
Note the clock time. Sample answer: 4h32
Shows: 4h33
